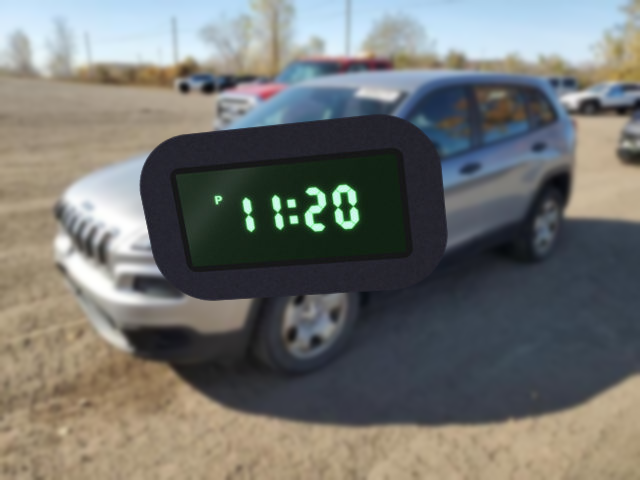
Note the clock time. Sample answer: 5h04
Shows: 11h20
